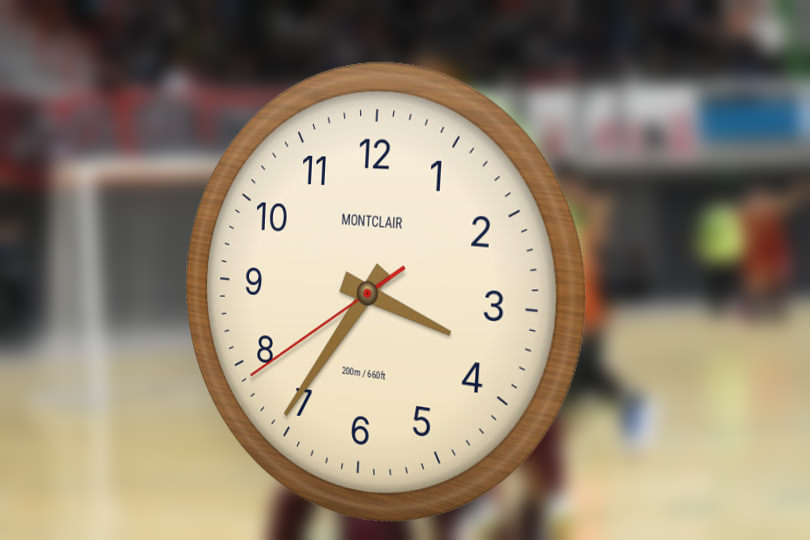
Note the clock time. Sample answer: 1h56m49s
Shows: 3h35m39s
